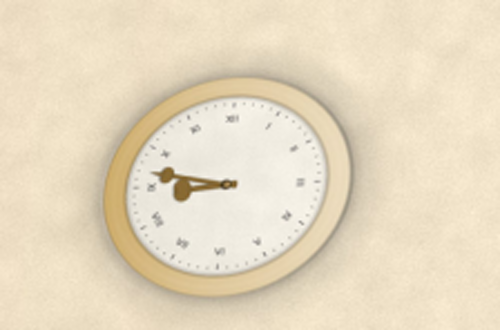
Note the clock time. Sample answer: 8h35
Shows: 8h47
